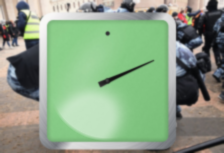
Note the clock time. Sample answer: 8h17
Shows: 2h11
